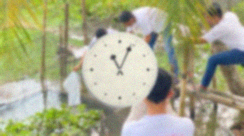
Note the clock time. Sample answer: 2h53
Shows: 11h04
